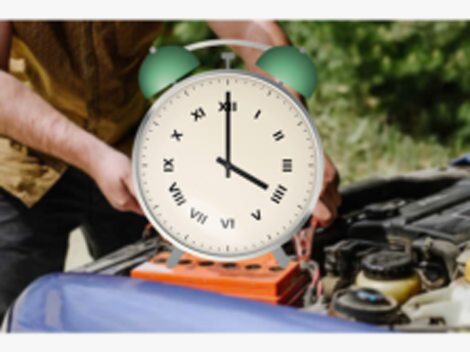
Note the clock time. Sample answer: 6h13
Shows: 4h00
